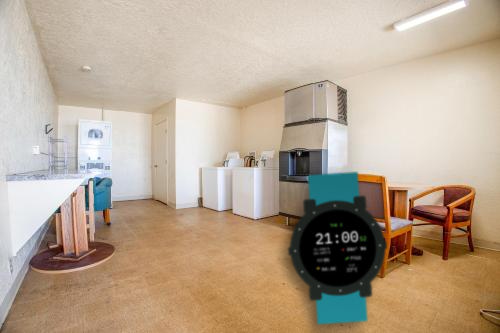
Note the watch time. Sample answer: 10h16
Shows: 21h00
